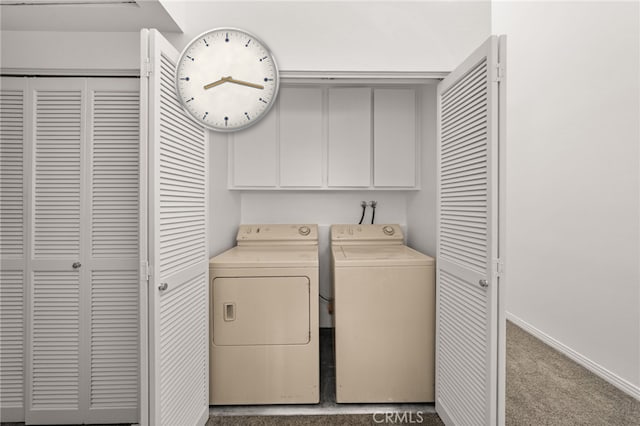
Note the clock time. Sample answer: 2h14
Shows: 8h17
